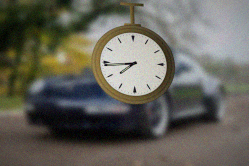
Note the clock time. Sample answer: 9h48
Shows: 7h44
